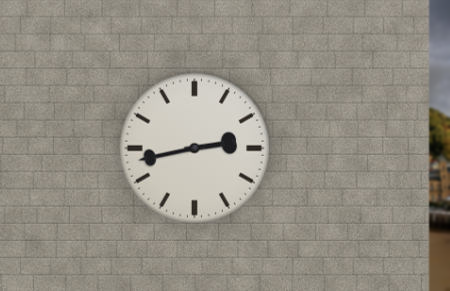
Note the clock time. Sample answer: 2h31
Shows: 2h43
